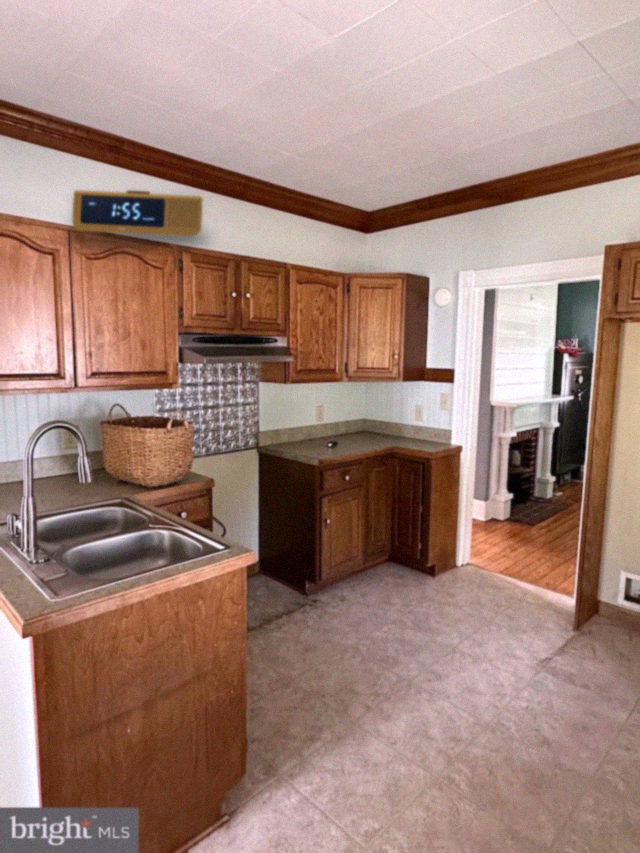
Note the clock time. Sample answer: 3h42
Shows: 1h55
